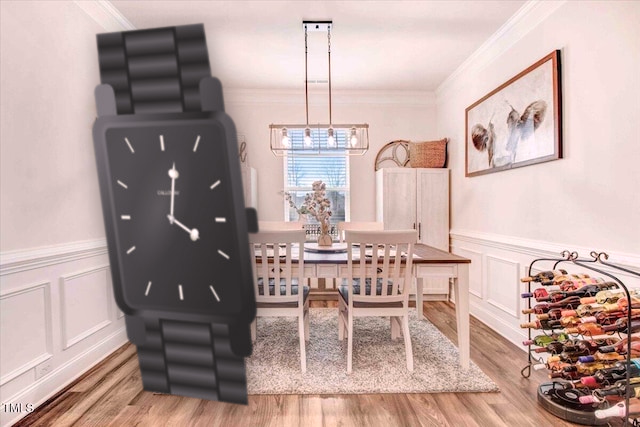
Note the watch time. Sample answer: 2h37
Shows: 4h02
